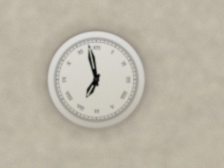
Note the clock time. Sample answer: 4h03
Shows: 6h58
